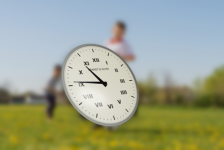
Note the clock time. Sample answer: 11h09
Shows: 10h46
